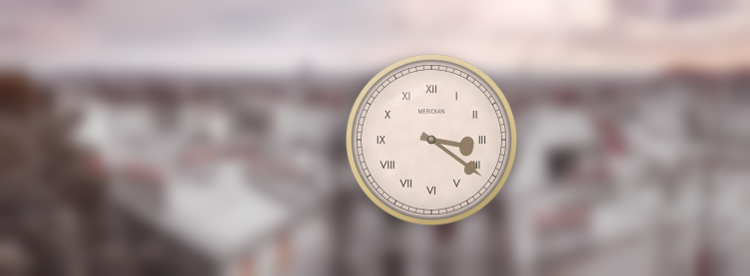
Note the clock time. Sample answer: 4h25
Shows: 3h21
